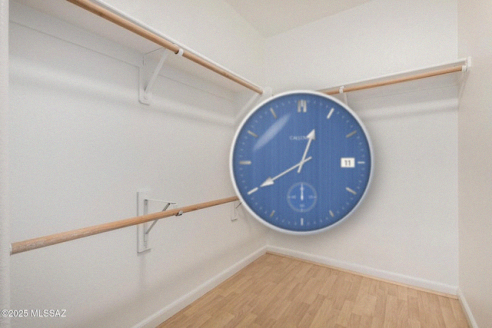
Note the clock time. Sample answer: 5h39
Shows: 12h40
